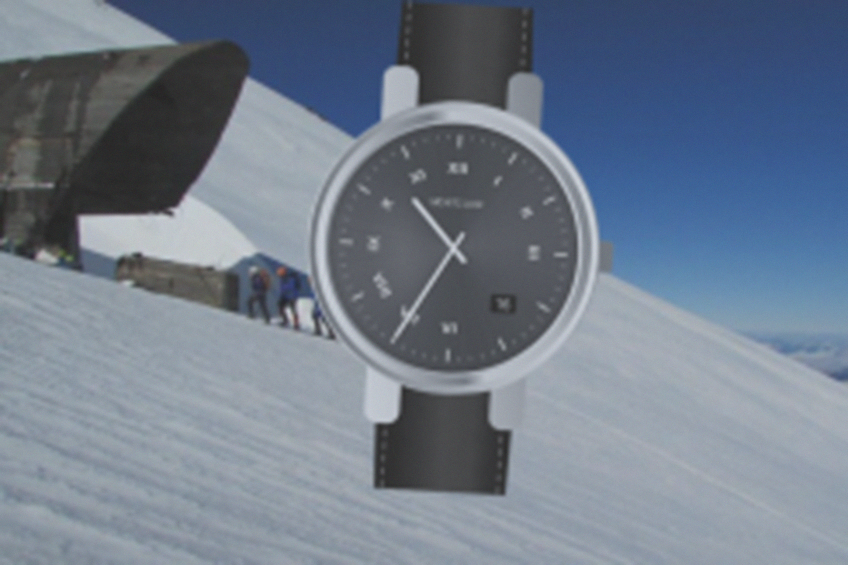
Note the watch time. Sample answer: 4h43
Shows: 10h35
